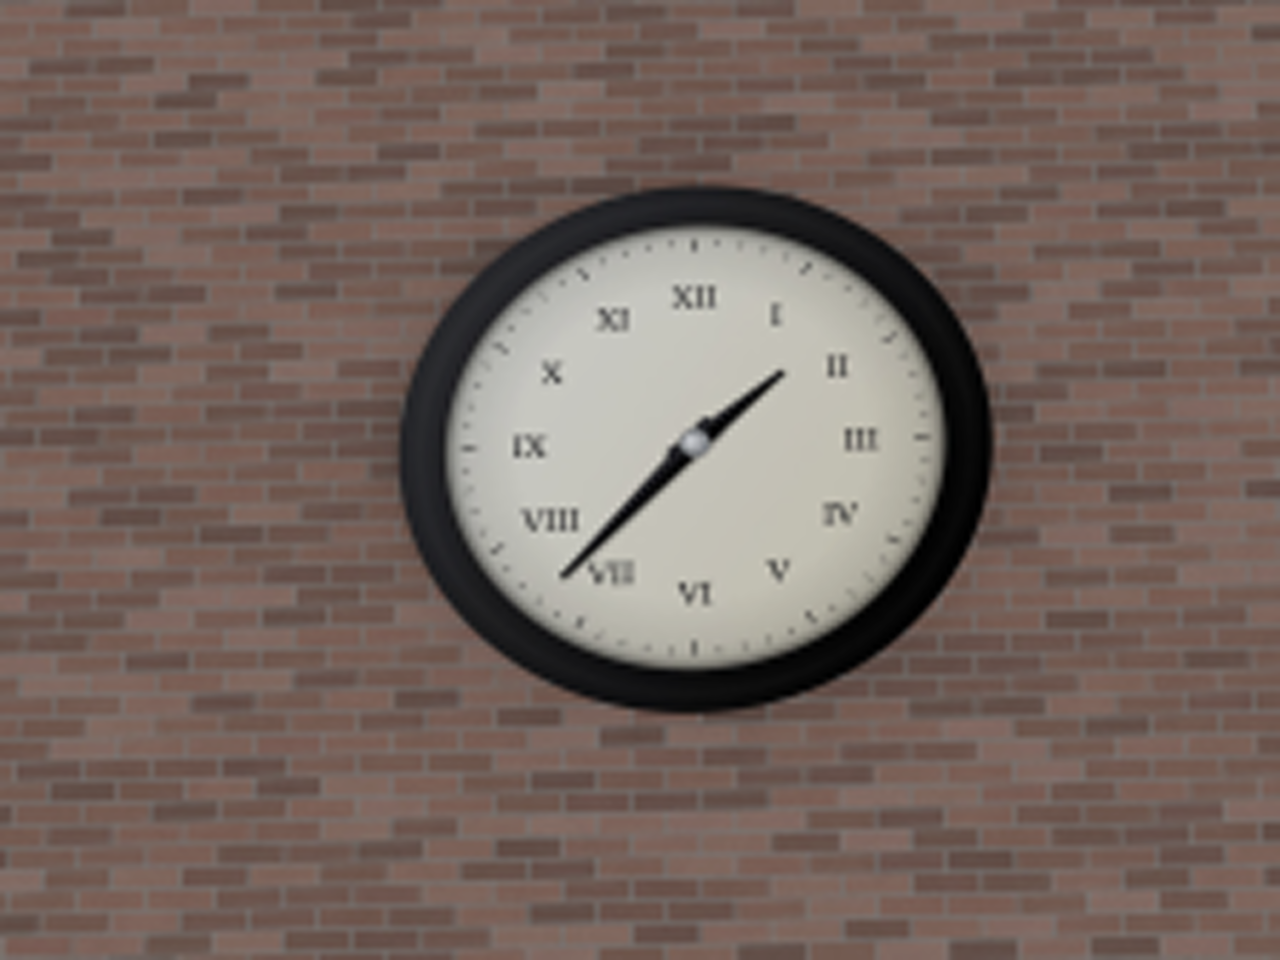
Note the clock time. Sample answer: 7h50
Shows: 1h37
